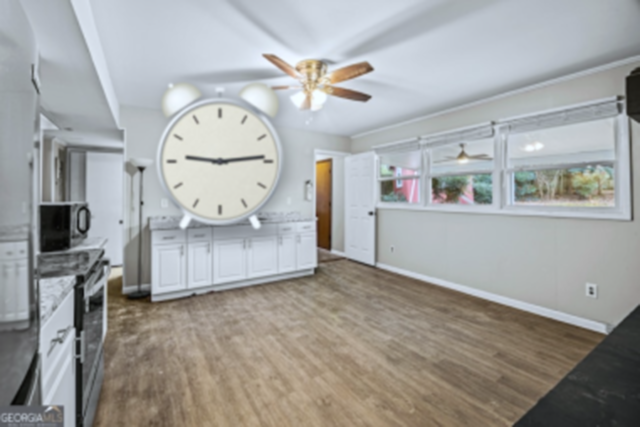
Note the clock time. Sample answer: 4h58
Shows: 9h14
